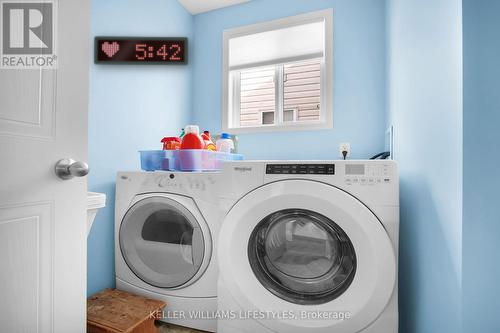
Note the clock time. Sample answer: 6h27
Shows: 5h42
